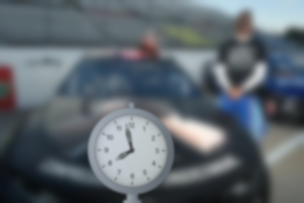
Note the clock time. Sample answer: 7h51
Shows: 7h58
